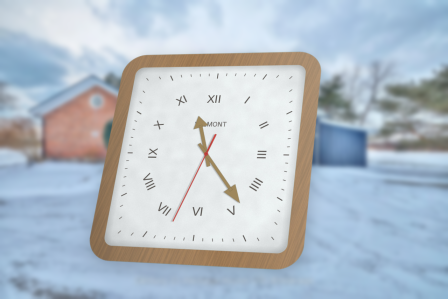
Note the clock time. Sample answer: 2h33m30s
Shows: 11h23m33s
